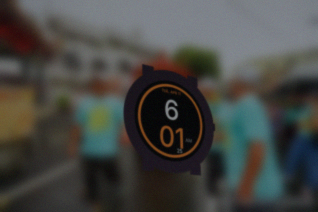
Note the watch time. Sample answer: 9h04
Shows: 6h01
